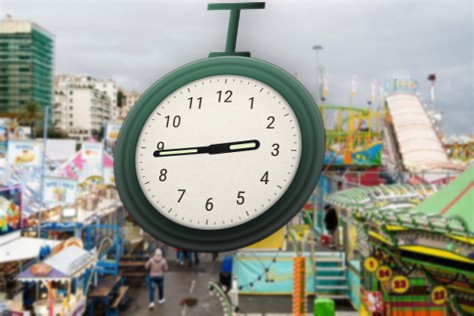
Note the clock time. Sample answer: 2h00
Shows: 2h44
